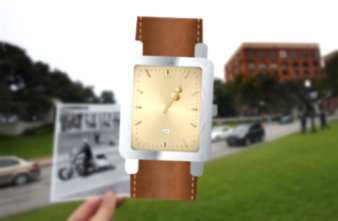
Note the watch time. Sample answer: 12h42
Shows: 1h05
